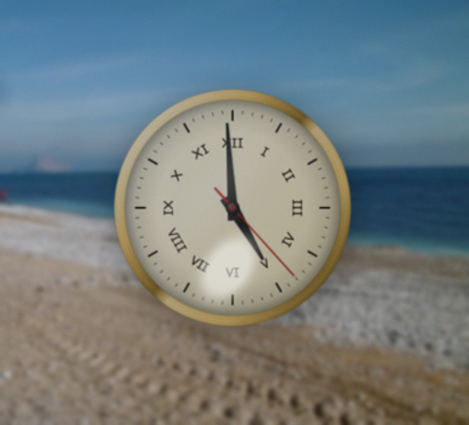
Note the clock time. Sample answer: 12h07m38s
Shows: 4h59m23s
